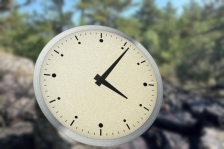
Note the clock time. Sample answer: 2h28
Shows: 4h06
